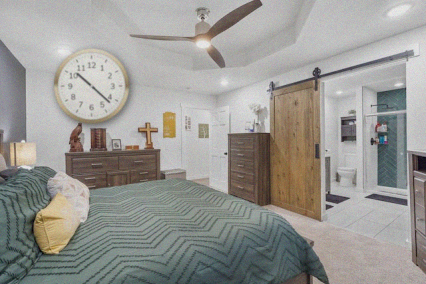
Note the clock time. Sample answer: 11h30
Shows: 10h22
